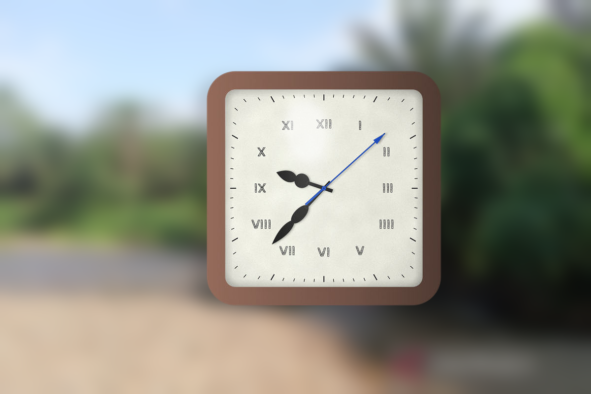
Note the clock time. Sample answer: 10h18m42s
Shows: 9h37m08s
